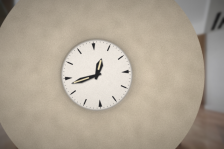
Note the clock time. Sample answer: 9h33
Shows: 12h43
